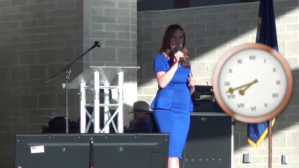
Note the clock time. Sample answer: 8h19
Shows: 7h42
